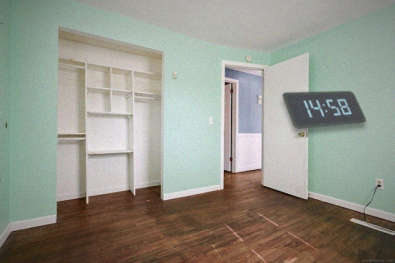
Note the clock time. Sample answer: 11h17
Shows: 14h58
